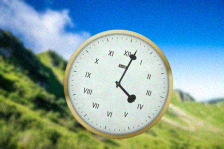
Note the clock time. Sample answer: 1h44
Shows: 4h02
